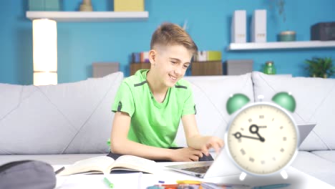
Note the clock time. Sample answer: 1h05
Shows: 10h47
